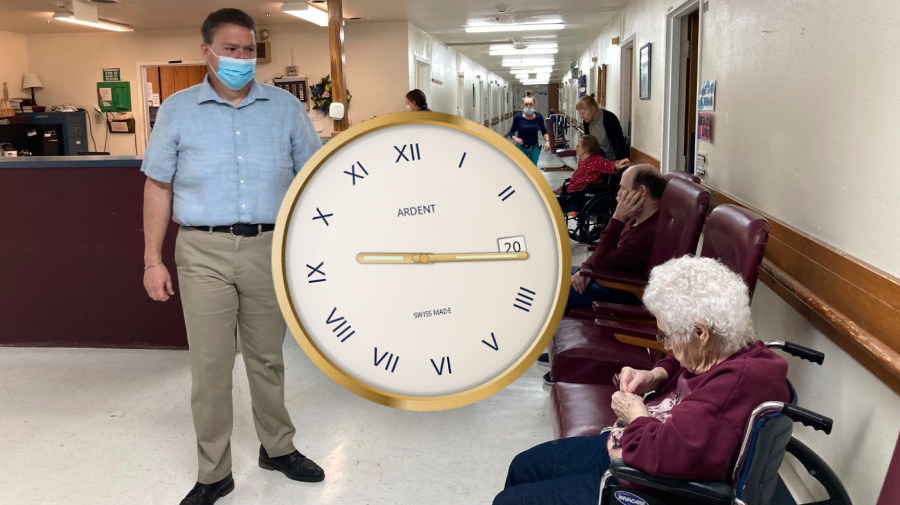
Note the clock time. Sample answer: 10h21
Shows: 9h16
